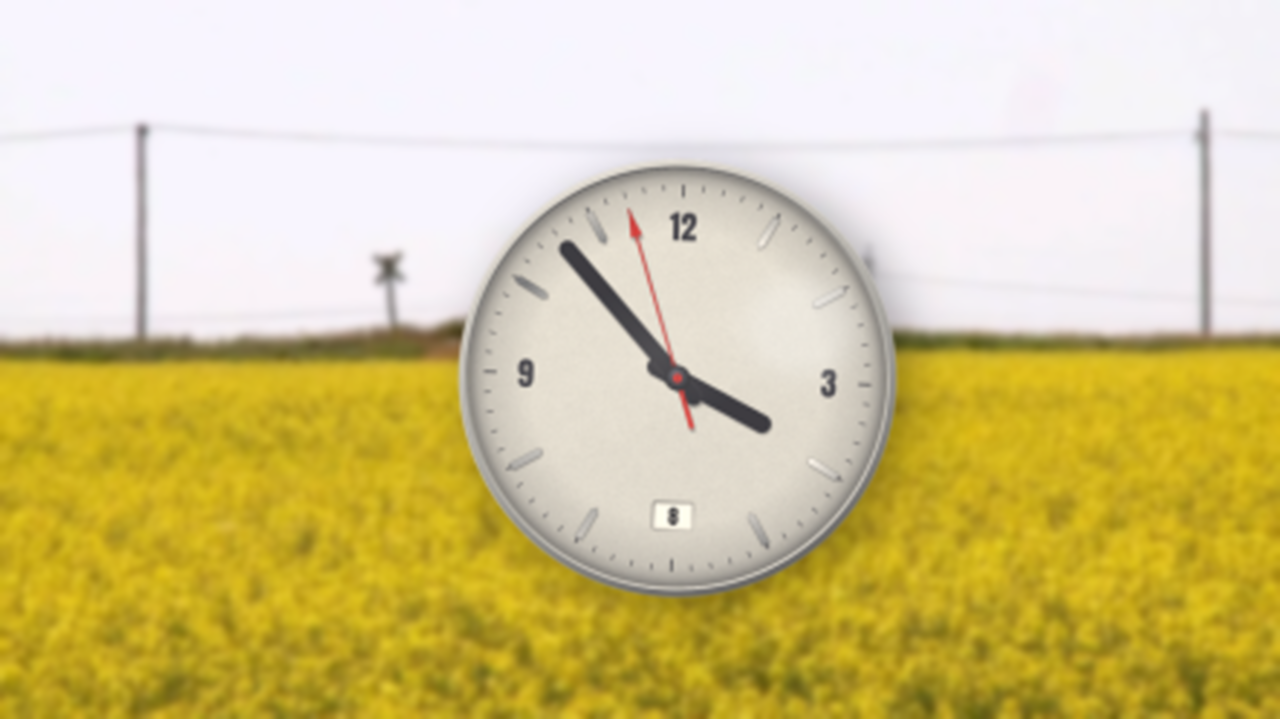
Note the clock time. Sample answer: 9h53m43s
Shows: 3h52m57s
